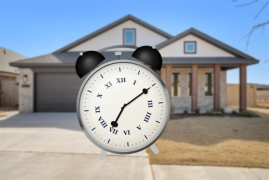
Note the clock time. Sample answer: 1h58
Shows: 7h10
